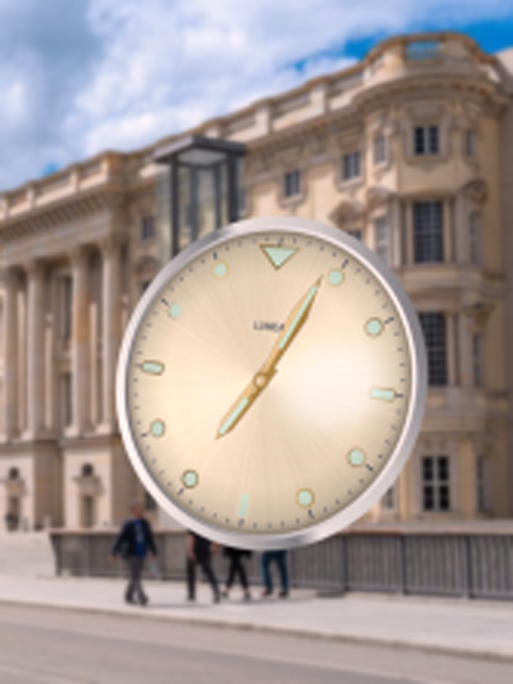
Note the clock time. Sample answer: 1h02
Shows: 7h04
